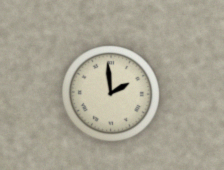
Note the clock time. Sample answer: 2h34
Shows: 1h59
